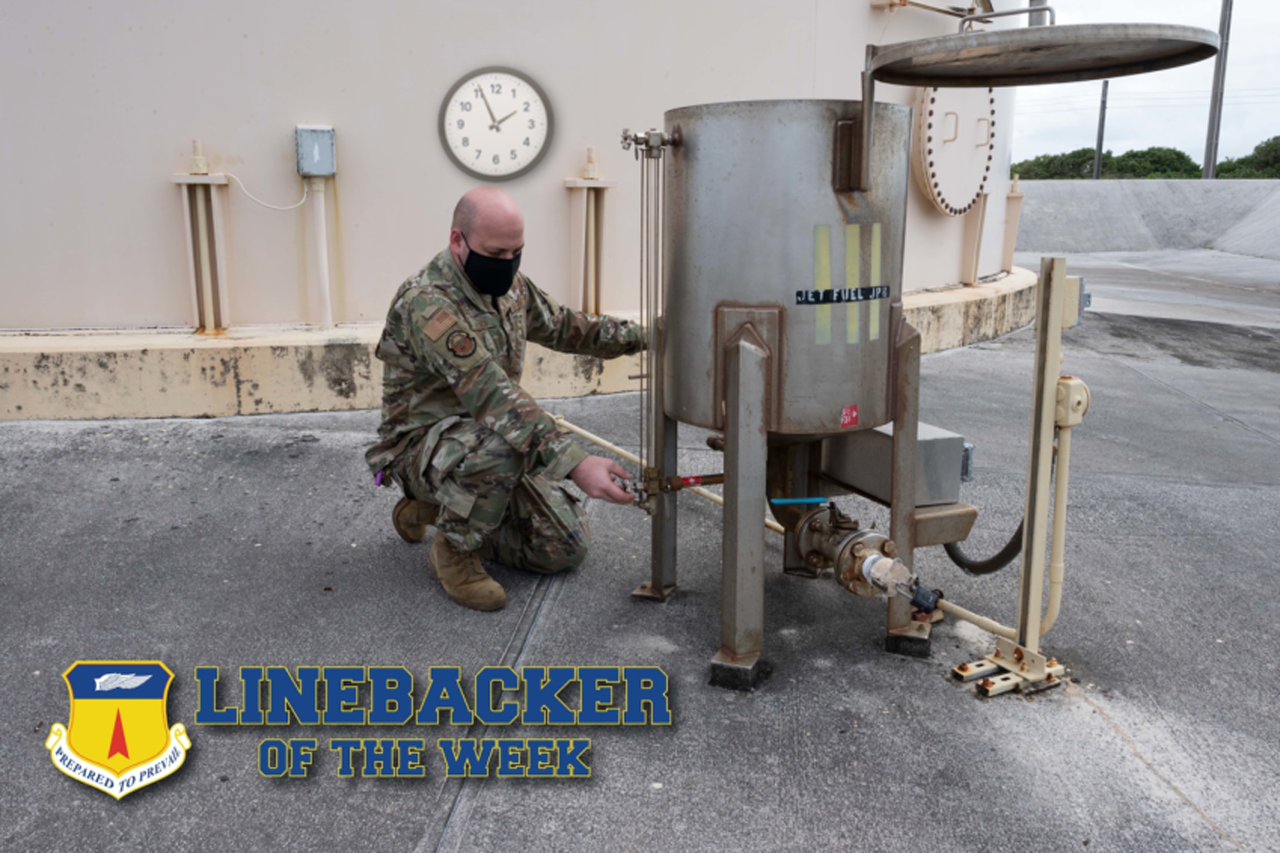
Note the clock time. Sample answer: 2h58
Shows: 1h56
